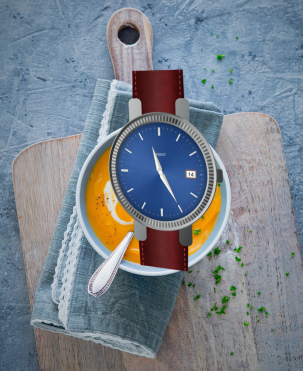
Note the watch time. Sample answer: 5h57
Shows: 11h25
